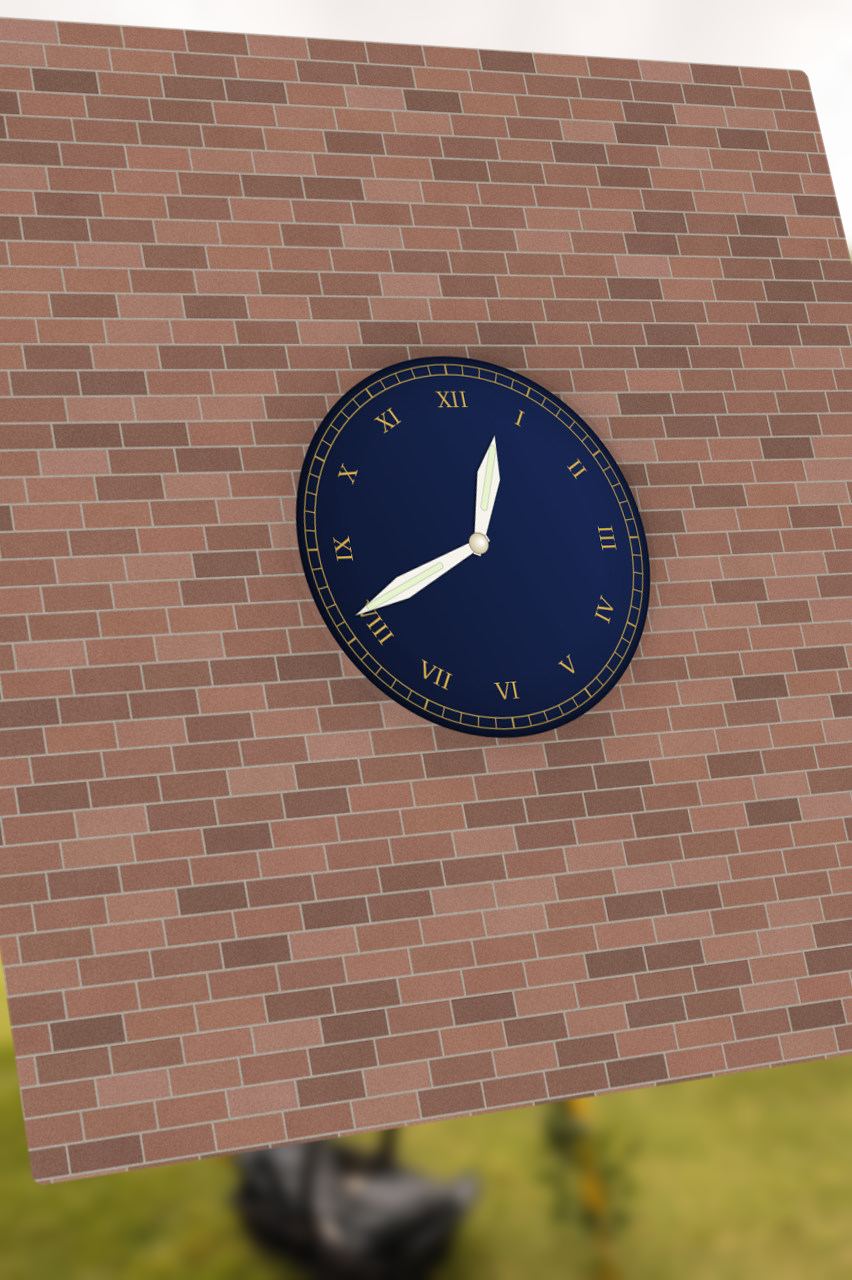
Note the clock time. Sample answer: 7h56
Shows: 12h41
